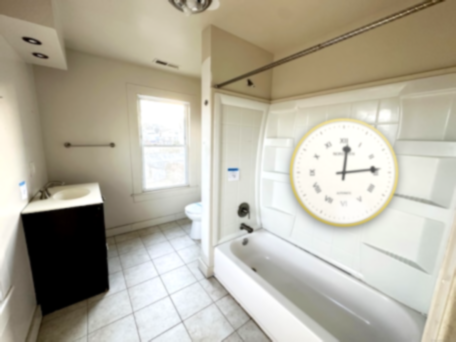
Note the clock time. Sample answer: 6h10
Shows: 12h14
